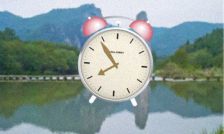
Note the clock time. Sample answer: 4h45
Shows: 7h54
